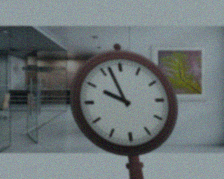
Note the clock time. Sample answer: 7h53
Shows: 9h57
